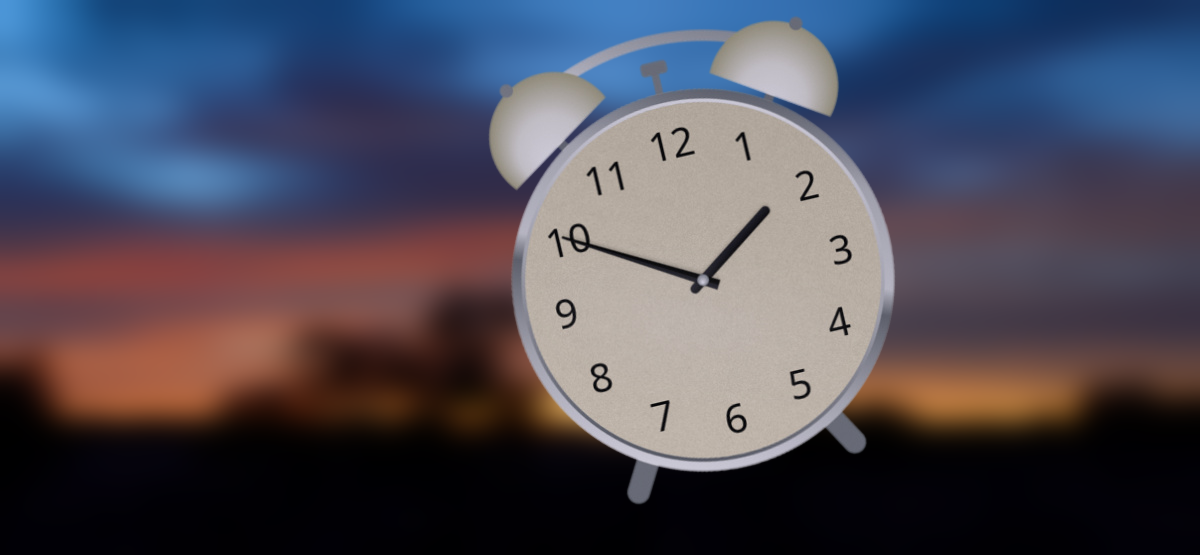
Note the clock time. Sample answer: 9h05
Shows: 1h50
